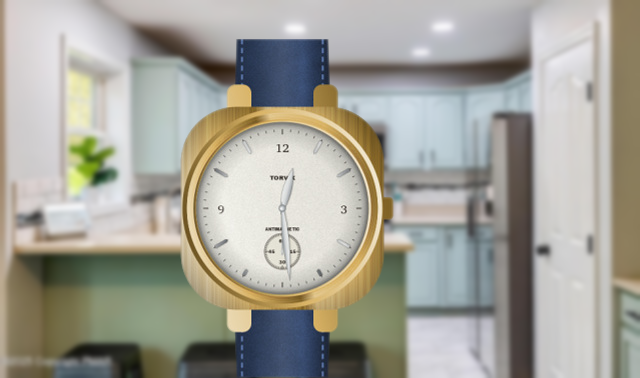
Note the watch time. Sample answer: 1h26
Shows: 12h29
